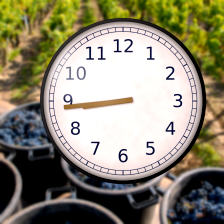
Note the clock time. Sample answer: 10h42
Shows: 8h44
